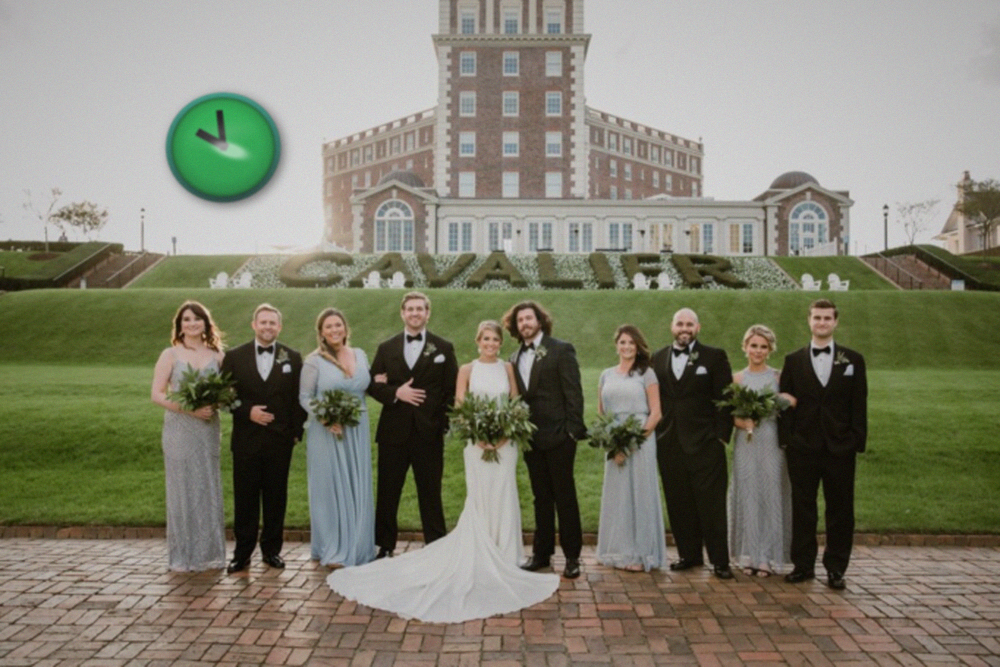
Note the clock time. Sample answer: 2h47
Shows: 9h59
